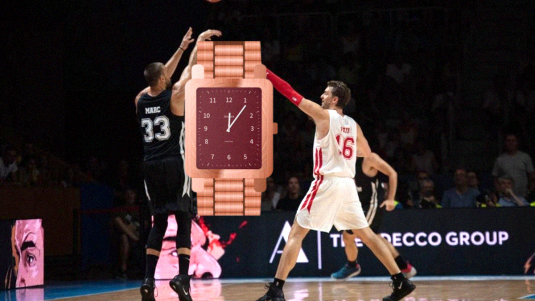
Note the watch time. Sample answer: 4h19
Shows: 12h06
